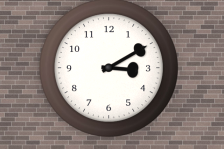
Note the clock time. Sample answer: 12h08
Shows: 3h10
